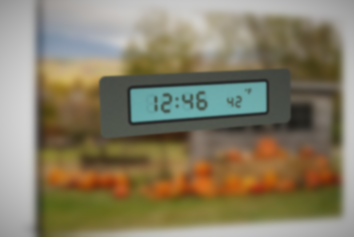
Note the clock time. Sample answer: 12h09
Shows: 12h46
